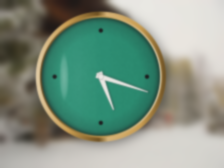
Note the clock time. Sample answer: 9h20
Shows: 5h18
